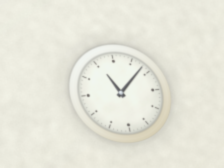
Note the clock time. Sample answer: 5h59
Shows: 11h08
